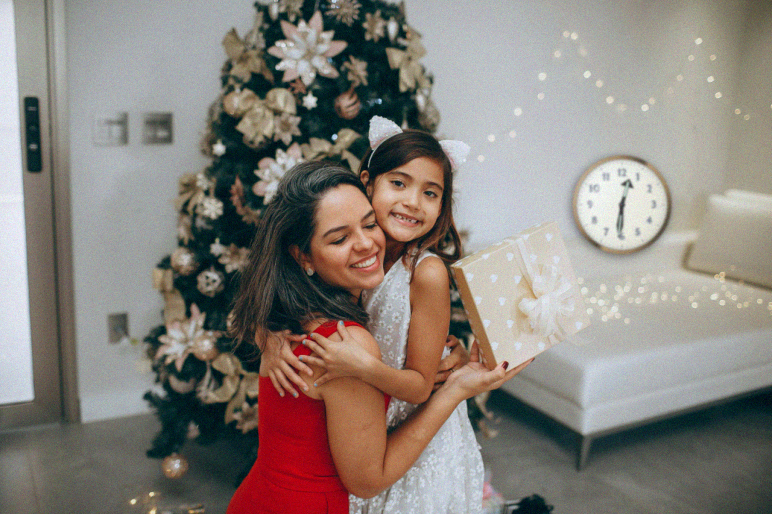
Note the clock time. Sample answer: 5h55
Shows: 12h31
